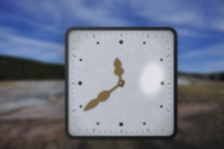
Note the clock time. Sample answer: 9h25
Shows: 11h39
